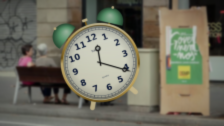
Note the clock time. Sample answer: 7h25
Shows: 12h21
